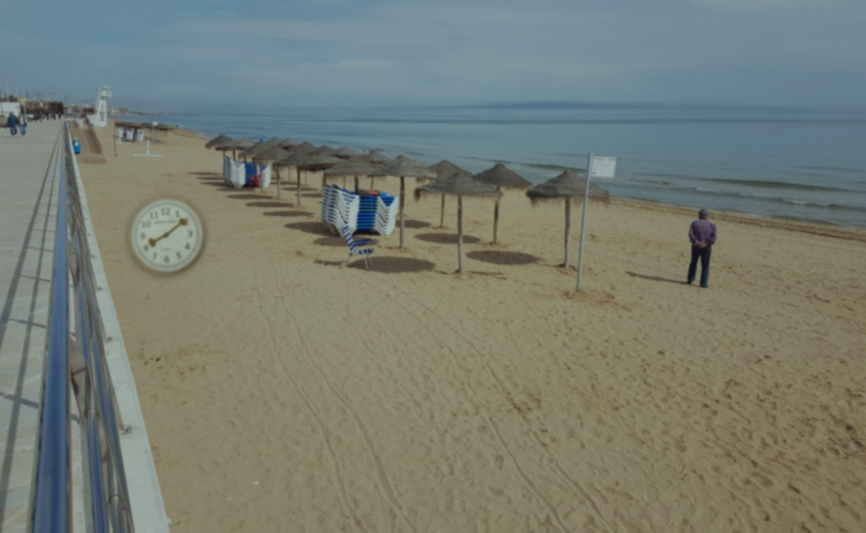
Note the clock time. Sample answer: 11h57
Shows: 8h09
